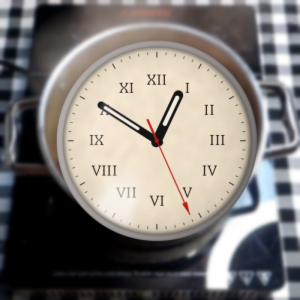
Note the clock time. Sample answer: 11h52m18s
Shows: 12h50m26s
